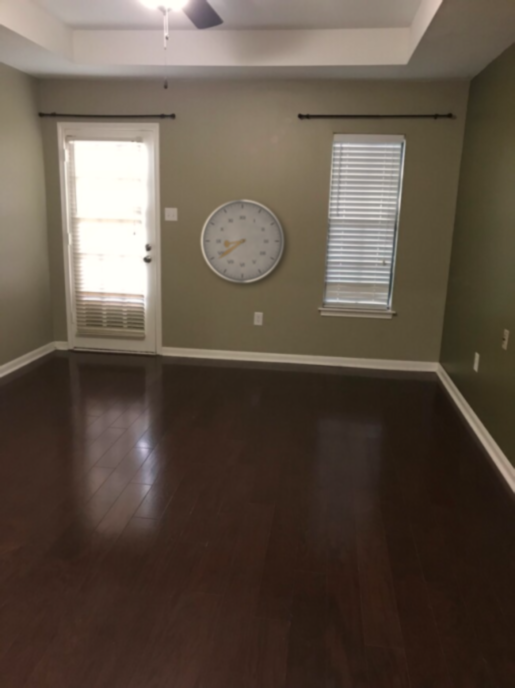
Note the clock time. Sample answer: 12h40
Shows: 8h39
